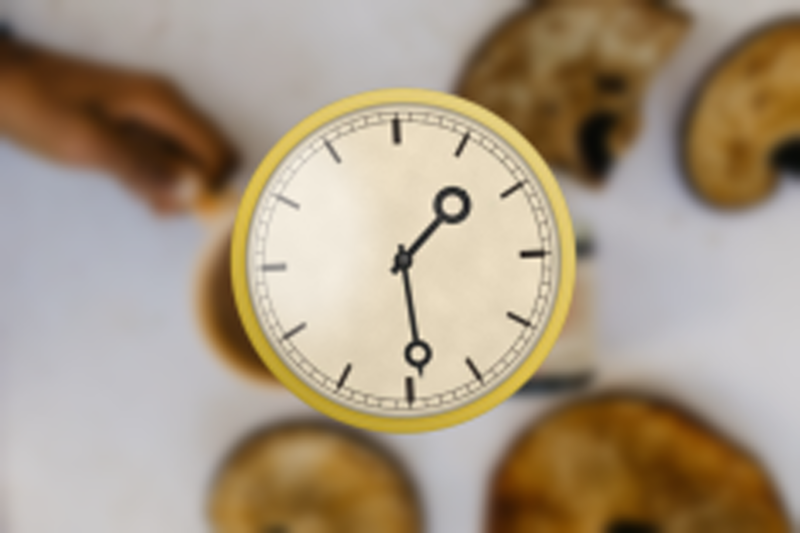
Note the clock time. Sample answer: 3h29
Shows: 1h29
